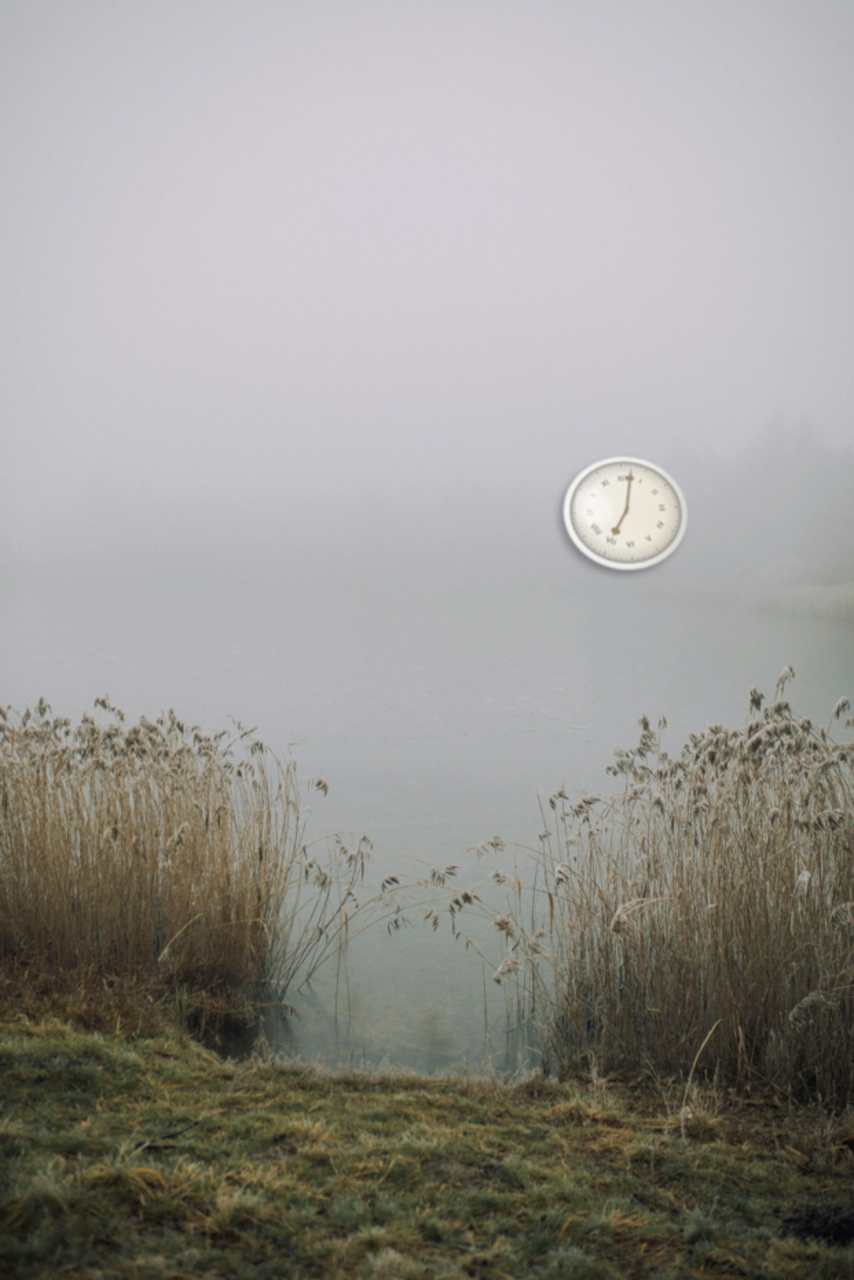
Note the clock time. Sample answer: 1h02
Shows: 7h02
